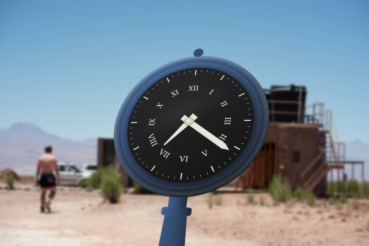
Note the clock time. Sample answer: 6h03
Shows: 7h21
